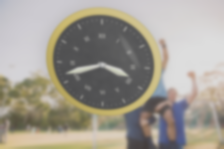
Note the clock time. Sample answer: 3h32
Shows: 3h42
